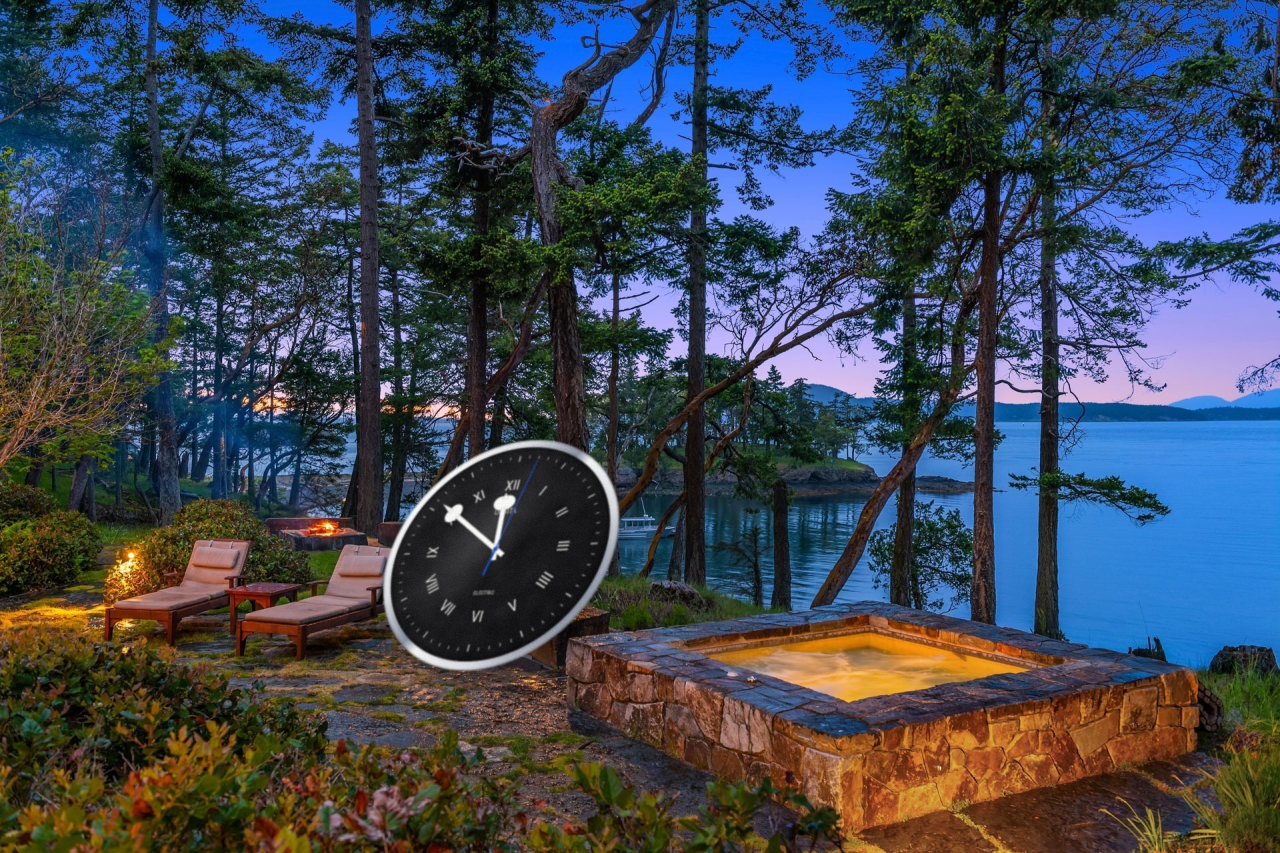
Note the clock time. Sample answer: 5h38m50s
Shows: 11h51m02s
